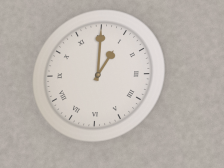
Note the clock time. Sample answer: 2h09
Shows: 1h00
